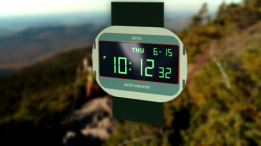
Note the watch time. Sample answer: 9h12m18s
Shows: 10h12m32s
